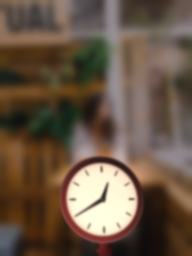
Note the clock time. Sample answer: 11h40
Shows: 12h40
